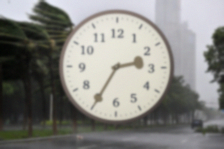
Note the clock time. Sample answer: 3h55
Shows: 2h35
